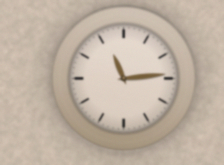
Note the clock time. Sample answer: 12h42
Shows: 11h14
